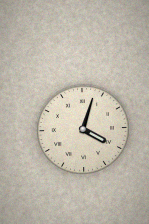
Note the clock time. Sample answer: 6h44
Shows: 4h03
